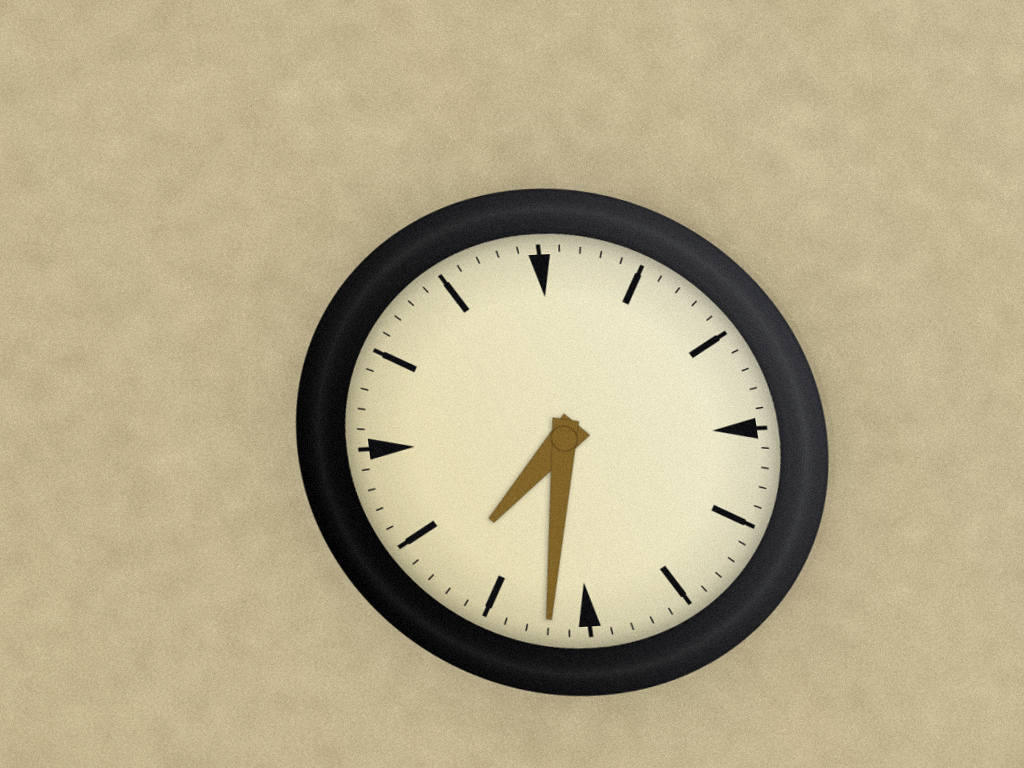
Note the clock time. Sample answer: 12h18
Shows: 7h32
